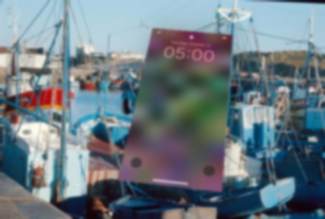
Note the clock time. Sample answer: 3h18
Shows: 5h00
